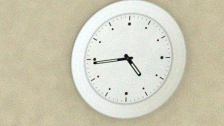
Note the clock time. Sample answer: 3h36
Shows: 4h44
